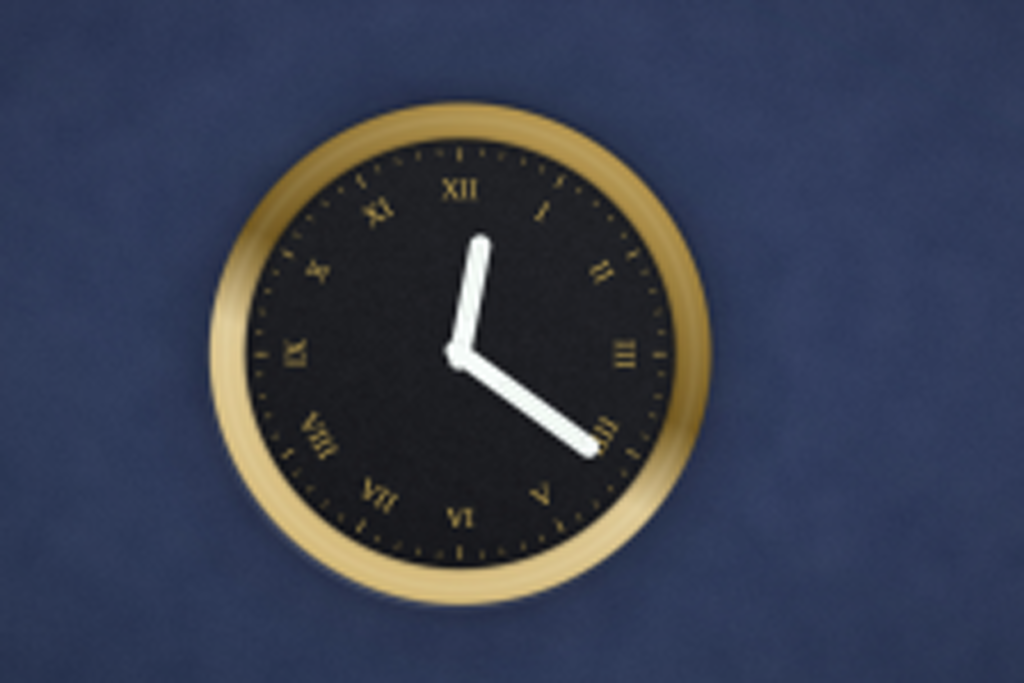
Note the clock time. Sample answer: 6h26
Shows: 12h21
